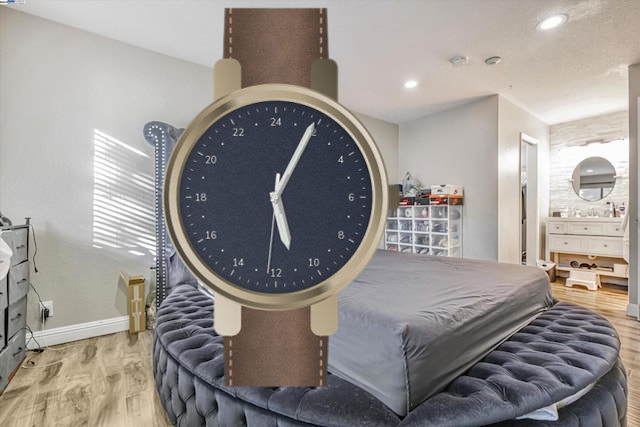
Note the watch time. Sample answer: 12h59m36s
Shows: 11h04m31s
